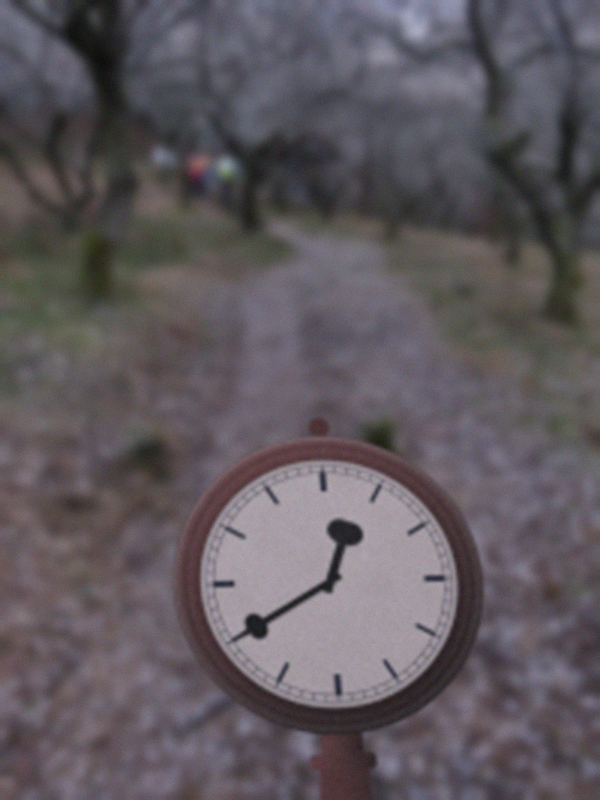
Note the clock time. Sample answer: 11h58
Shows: 12h40
